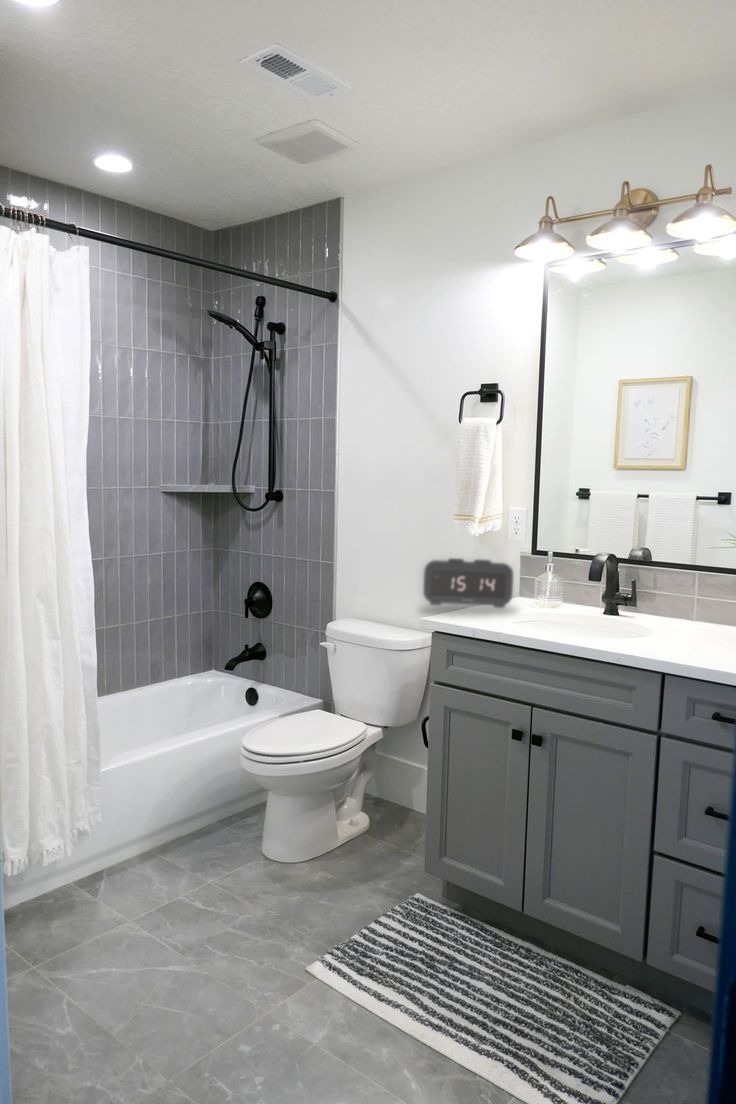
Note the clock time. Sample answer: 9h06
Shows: 15h14
